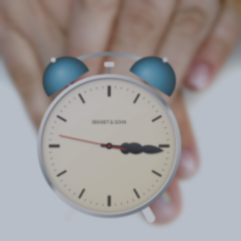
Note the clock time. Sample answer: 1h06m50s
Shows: 3h15m47s
